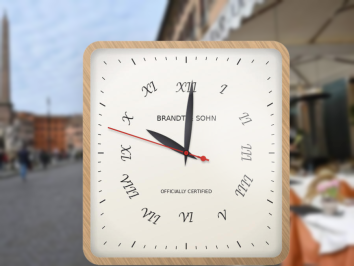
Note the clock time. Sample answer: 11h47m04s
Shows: 10h00m48s
